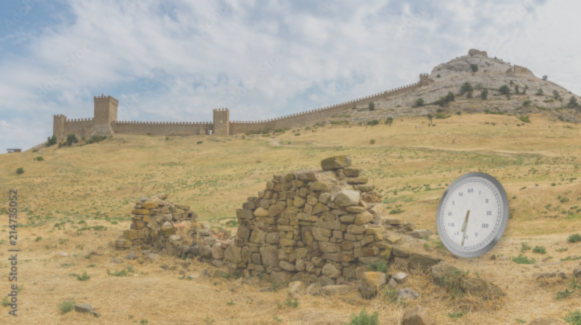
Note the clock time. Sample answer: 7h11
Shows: 6h31
